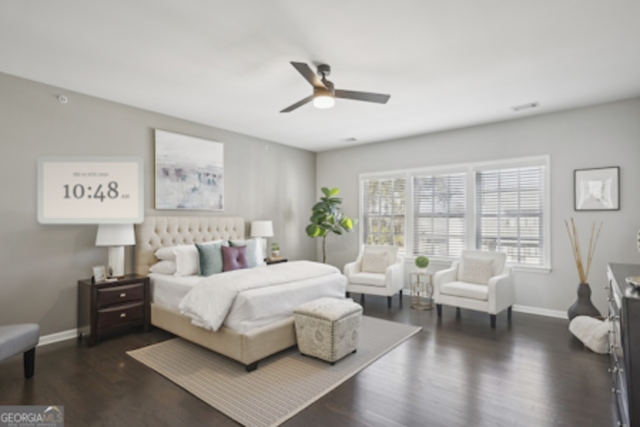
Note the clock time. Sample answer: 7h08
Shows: 10h48
